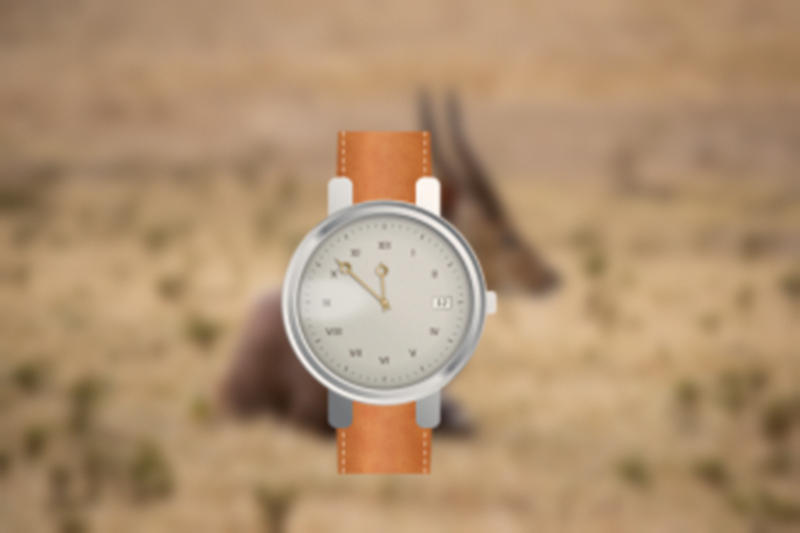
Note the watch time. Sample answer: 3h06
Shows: 11h52
